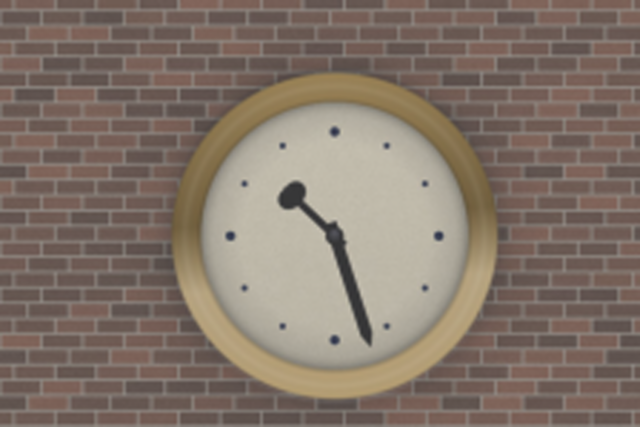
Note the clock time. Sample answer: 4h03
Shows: 10h27
